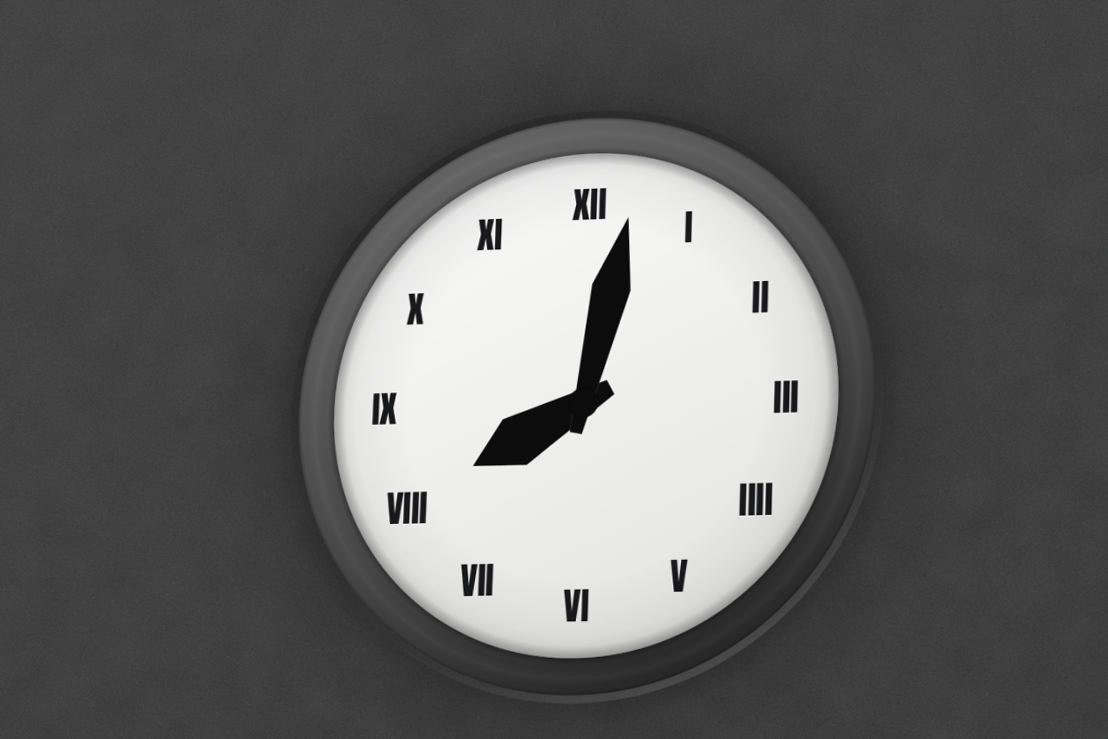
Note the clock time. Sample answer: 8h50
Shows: 8h02
